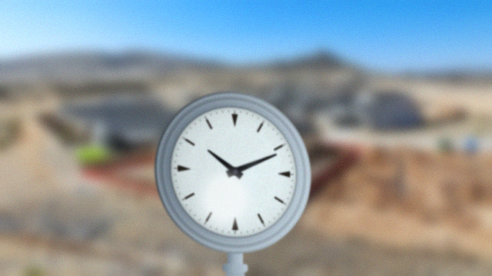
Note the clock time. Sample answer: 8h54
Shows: 10h11
